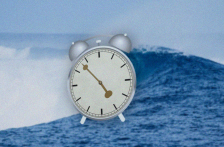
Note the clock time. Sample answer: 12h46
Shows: 4h53
